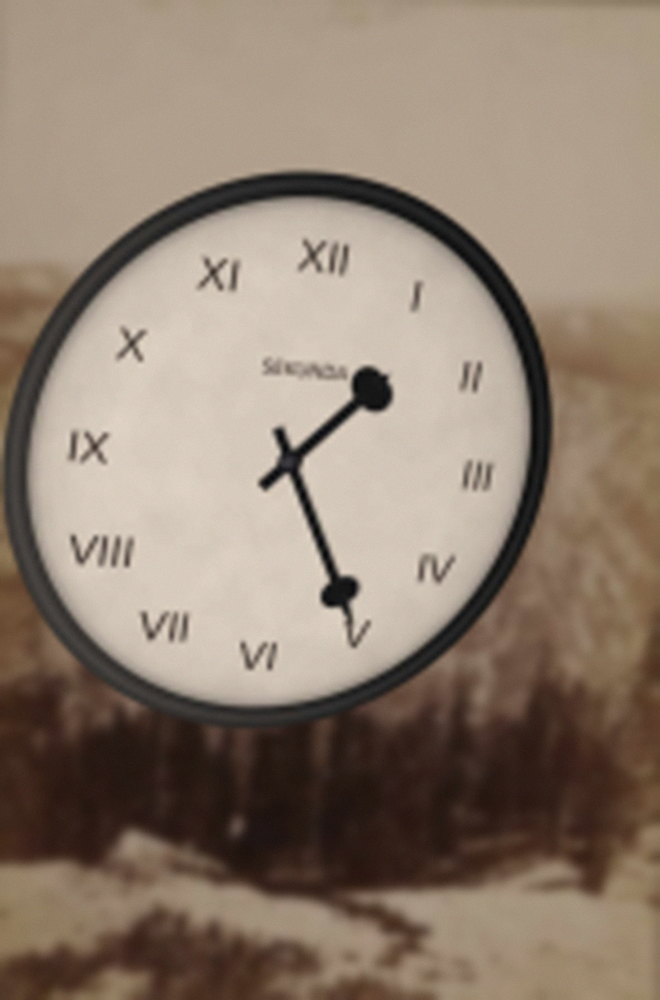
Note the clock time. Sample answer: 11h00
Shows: 1h25
